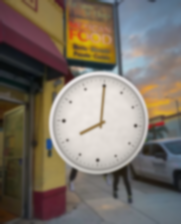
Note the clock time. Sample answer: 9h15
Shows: 8h00
